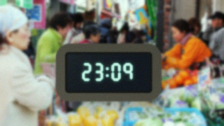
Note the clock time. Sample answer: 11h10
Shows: 23h09
